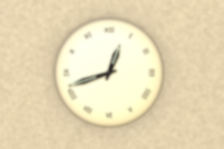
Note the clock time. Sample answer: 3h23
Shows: 12h42
